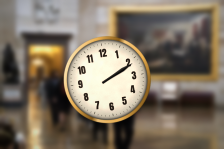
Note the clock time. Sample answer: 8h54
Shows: 2h11
